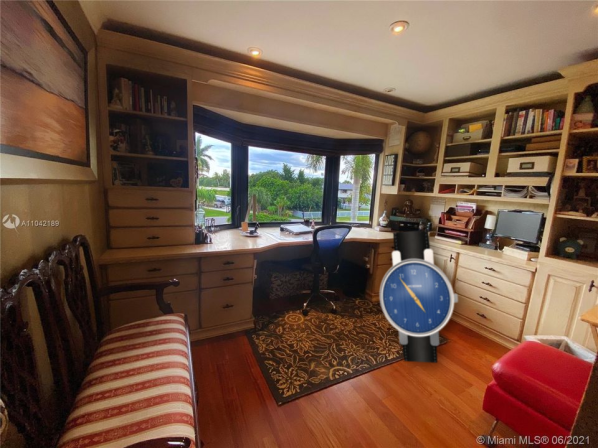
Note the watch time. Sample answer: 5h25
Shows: 4h54
